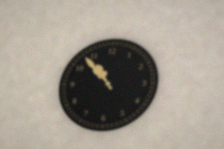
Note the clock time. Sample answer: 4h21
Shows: 10h53
